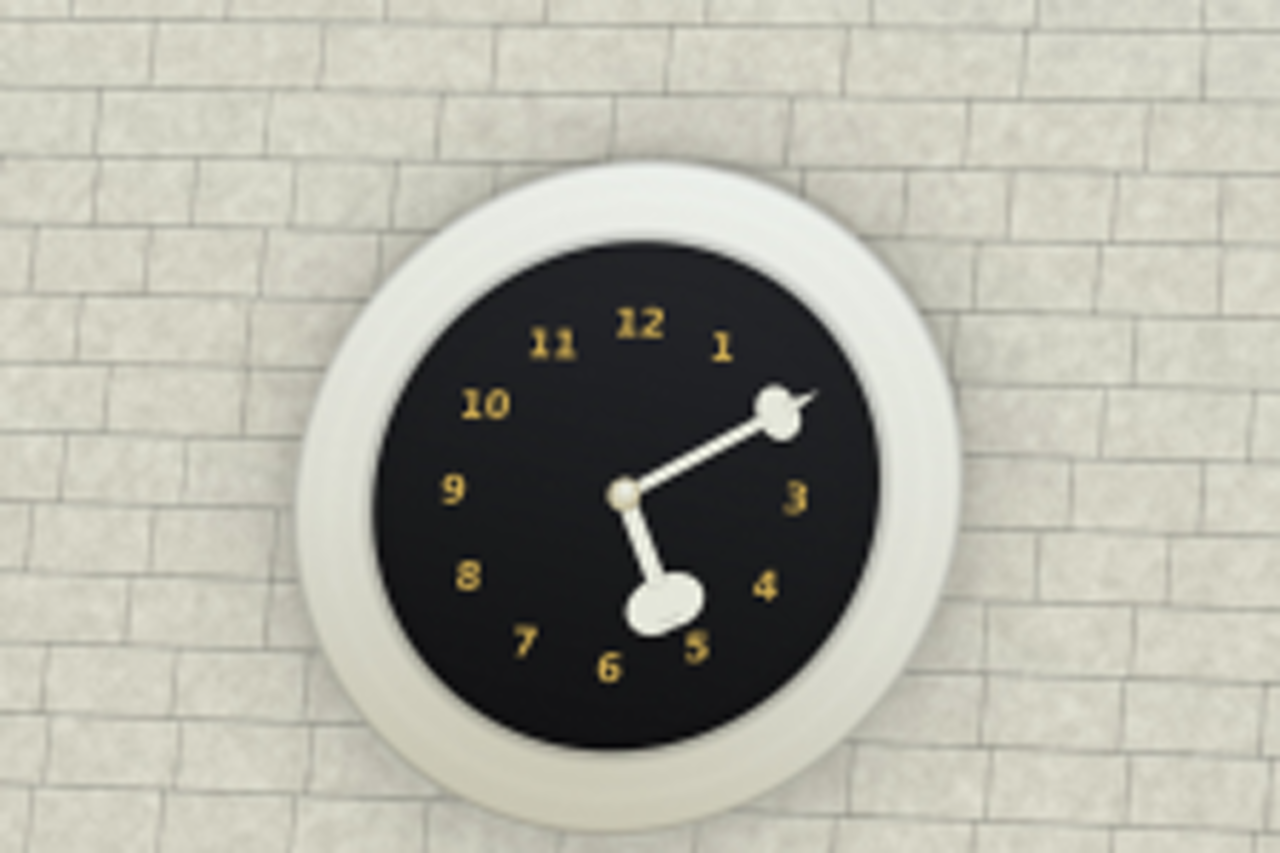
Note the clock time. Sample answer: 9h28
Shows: 5h10
